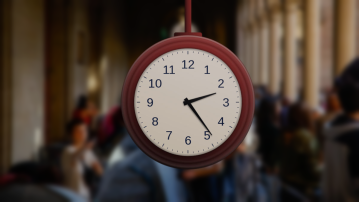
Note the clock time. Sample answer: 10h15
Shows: 2h24
